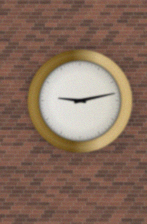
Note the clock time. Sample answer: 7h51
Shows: 9h13
